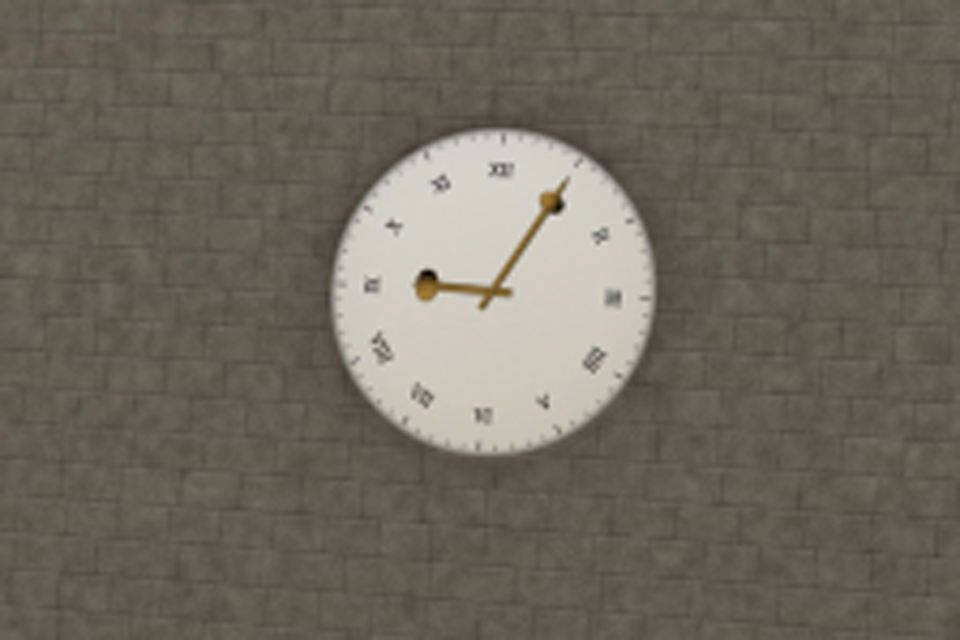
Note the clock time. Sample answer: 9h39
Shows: 9h05
